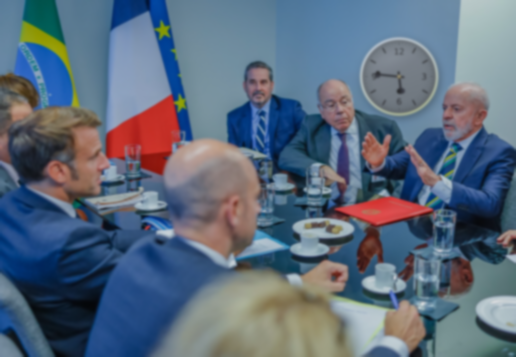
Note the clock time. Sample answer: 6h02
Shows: 5h46
